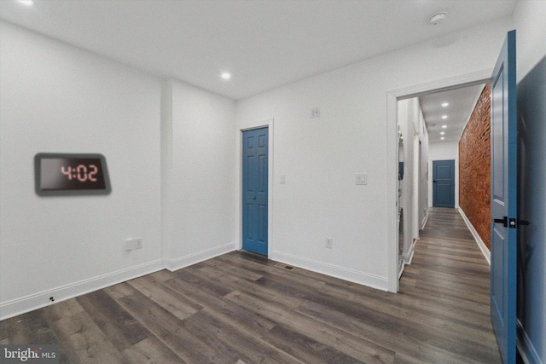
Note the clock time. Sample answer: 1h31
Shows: 4h02
